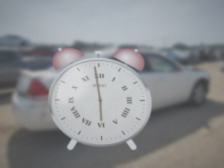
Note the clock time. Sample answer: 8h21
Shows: 5h59
